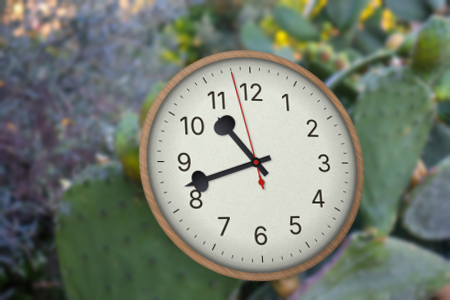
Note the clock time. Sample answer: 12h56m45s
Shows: 10h41m58s
